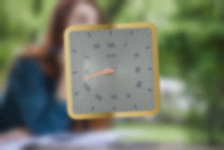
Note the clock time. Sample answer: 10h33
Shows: 8h43
